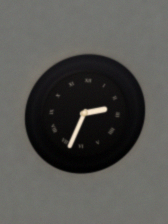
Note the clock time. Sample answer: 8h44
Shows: 2h33
